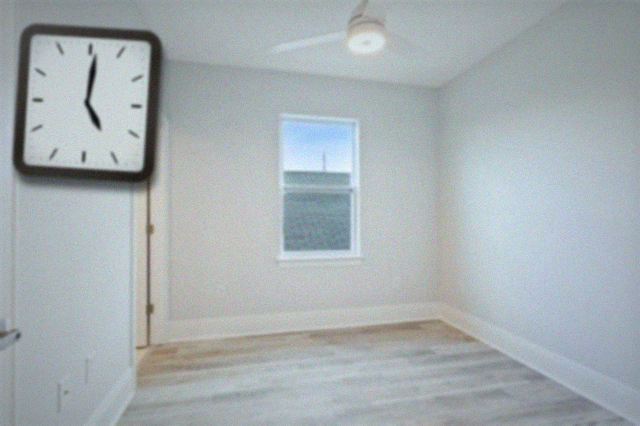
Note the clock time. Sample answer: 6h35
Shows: 5h01
